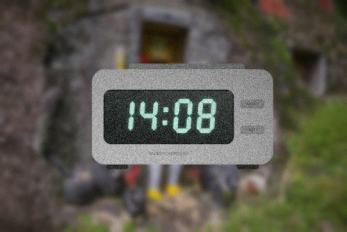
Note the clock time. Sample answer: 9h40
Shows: 14h08
